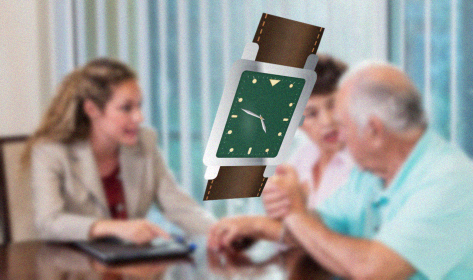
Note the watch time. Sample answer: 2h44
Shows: 4h48
